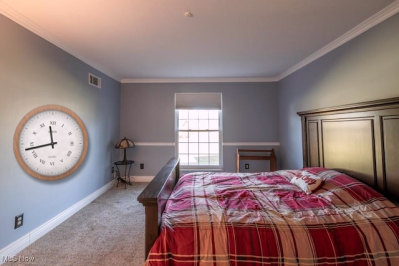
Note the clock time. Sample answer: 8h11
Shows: 11h43
